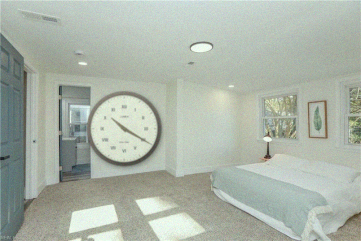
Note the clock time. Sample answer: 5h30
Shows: 10h20
